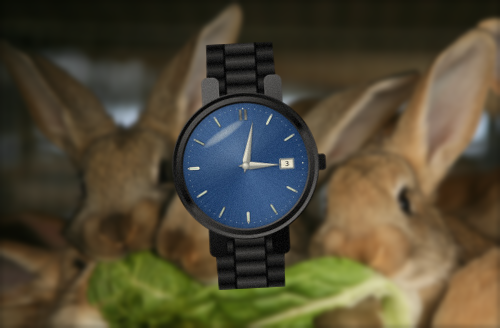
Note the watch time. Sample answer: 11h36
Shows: 3h02
